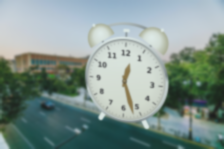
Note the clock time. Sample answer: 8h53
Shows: 12h27
